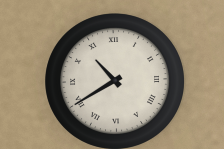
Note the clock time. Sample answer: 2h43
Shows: 10h40
